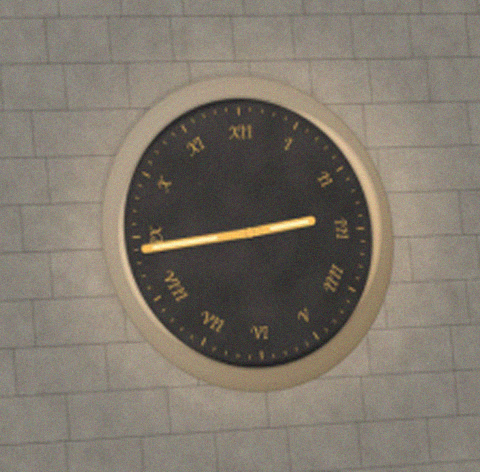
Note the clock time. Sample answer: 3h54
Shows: 2h44
